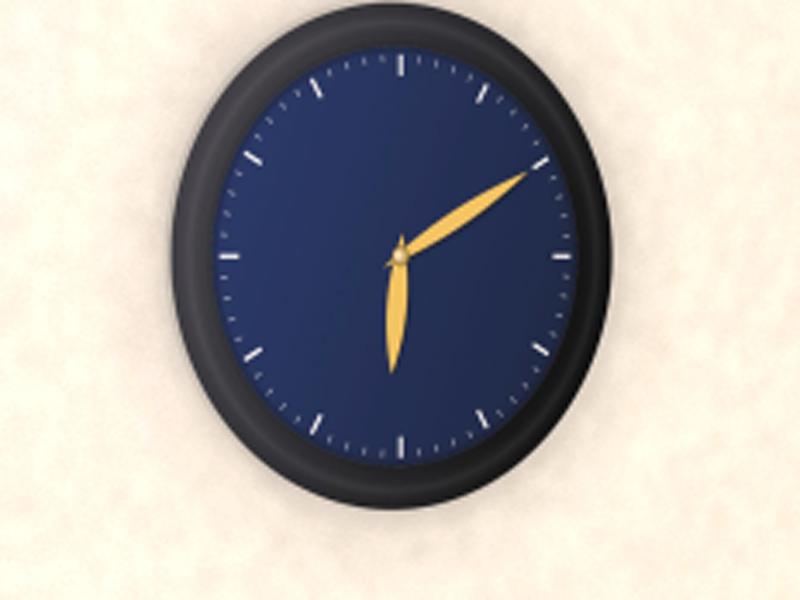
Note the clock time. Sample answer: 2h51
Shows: 6h10
